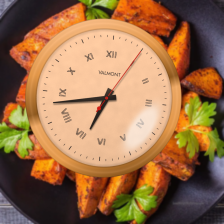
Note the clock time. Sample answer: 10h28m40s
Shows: 6h43m05s
